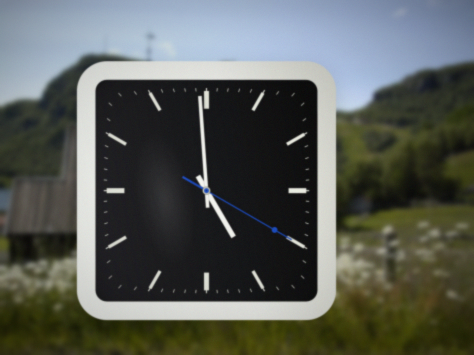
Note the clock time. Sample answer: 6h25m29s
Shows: 4h59m20s
